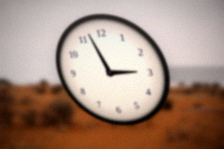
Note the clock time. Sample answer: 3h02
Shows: 2h57
